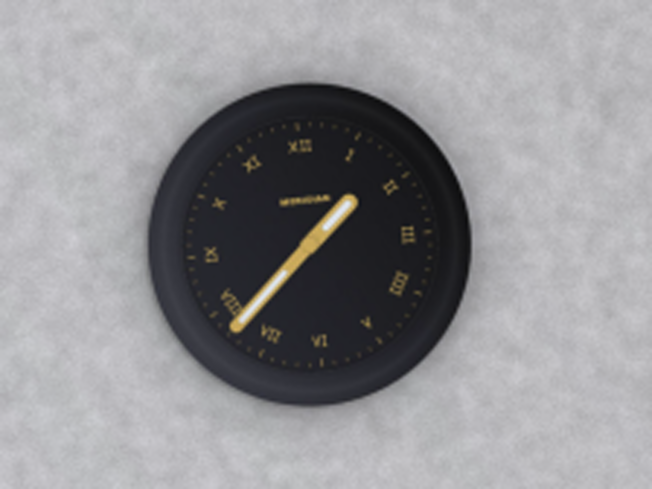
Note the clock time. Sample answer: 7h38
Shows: 1h38
